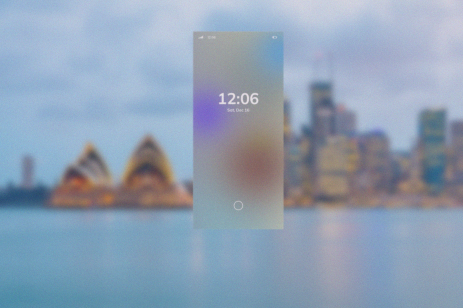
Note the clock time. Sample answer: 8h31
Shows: 12h06
